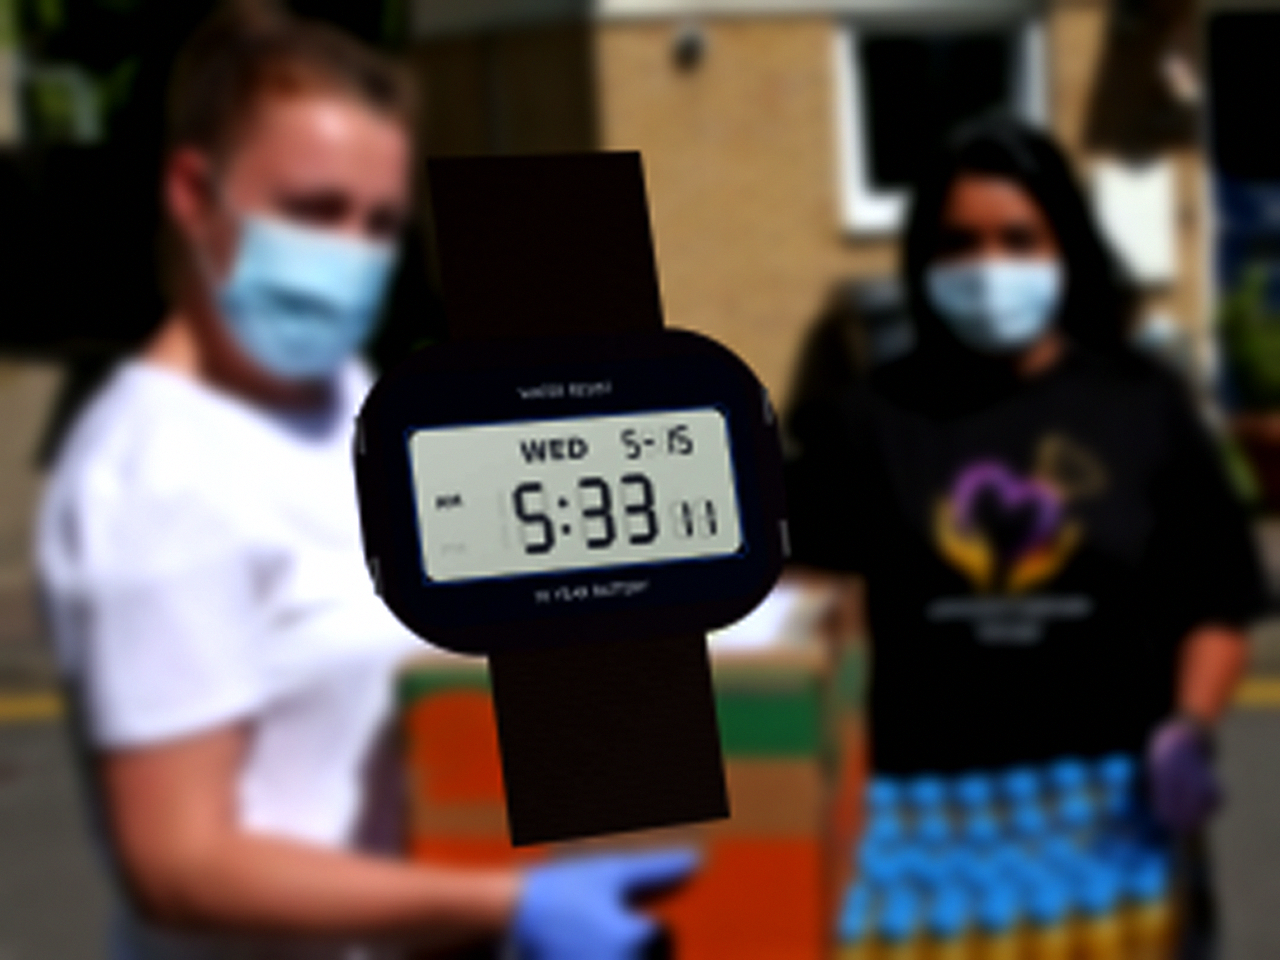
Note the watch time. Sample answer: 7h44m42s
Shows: 5h33m11s
